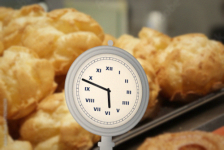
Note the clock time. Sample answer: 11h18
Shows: 5h48
